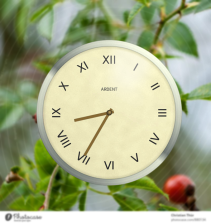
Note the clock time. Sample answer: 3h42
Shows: 8h35
